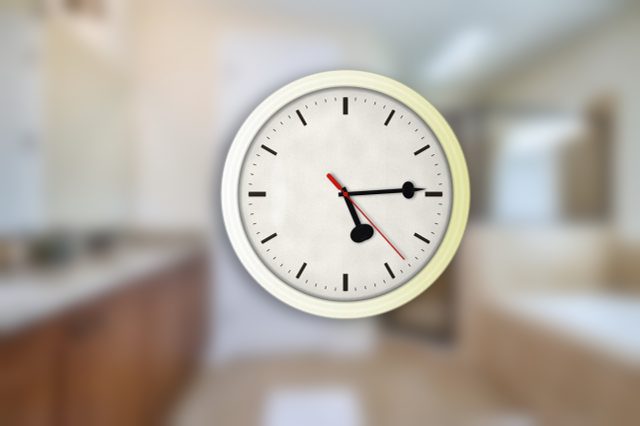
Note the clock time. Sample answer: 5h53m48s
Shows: 5h14m23s
